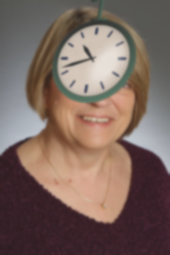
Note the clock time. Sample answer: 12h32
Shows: 10h42
